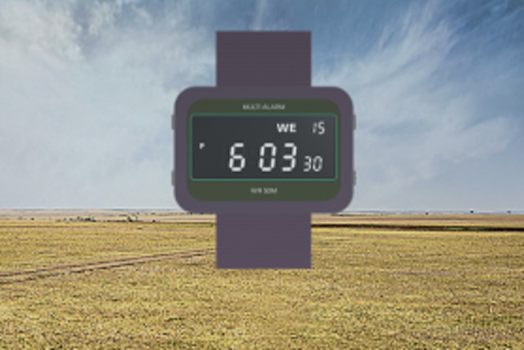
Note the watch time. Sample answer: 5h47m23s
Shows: 6h03m30s
